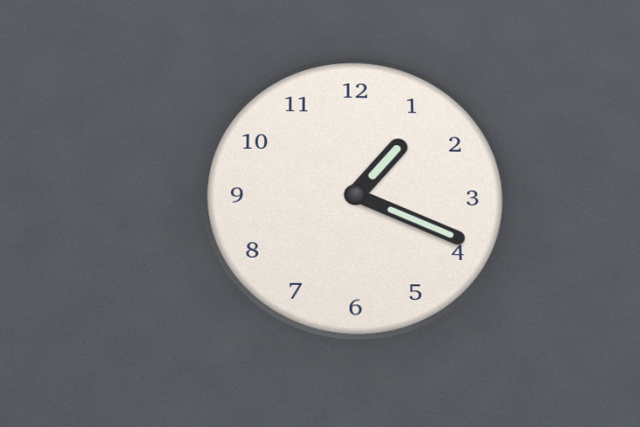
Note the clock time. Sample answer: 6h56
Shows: 1h19
